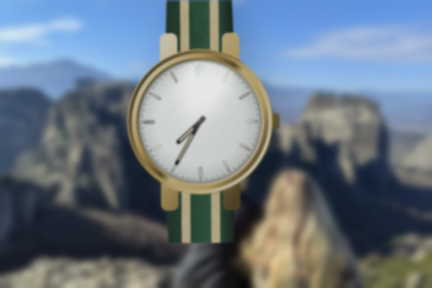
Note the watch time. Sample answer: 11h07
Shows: 7h35
